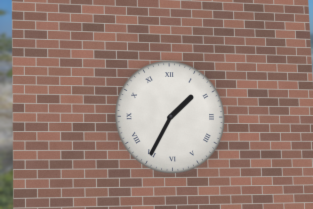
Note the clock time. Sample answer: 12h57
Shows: 1h35
